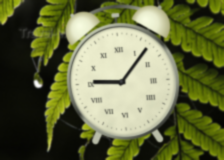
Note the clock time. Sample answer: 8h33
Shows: 9h07
